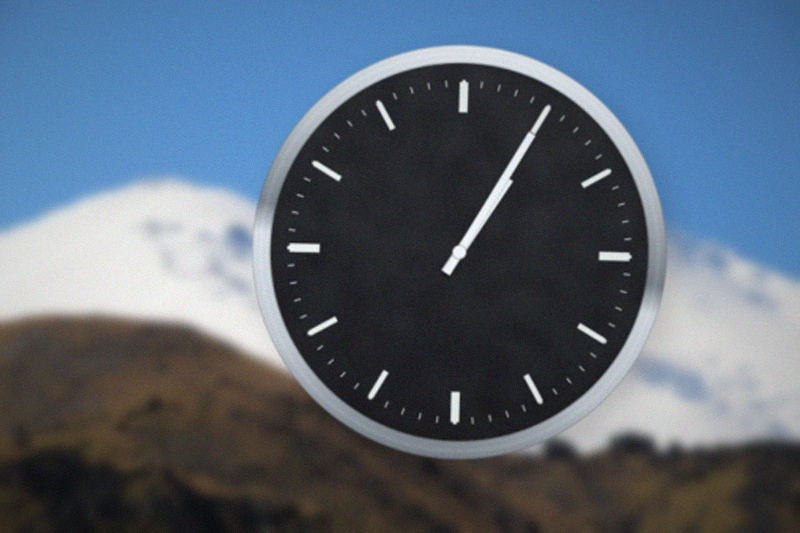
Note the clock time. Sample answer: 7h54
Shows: 1h05
